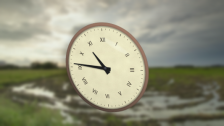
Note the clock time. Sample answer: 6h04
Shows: 10h46
